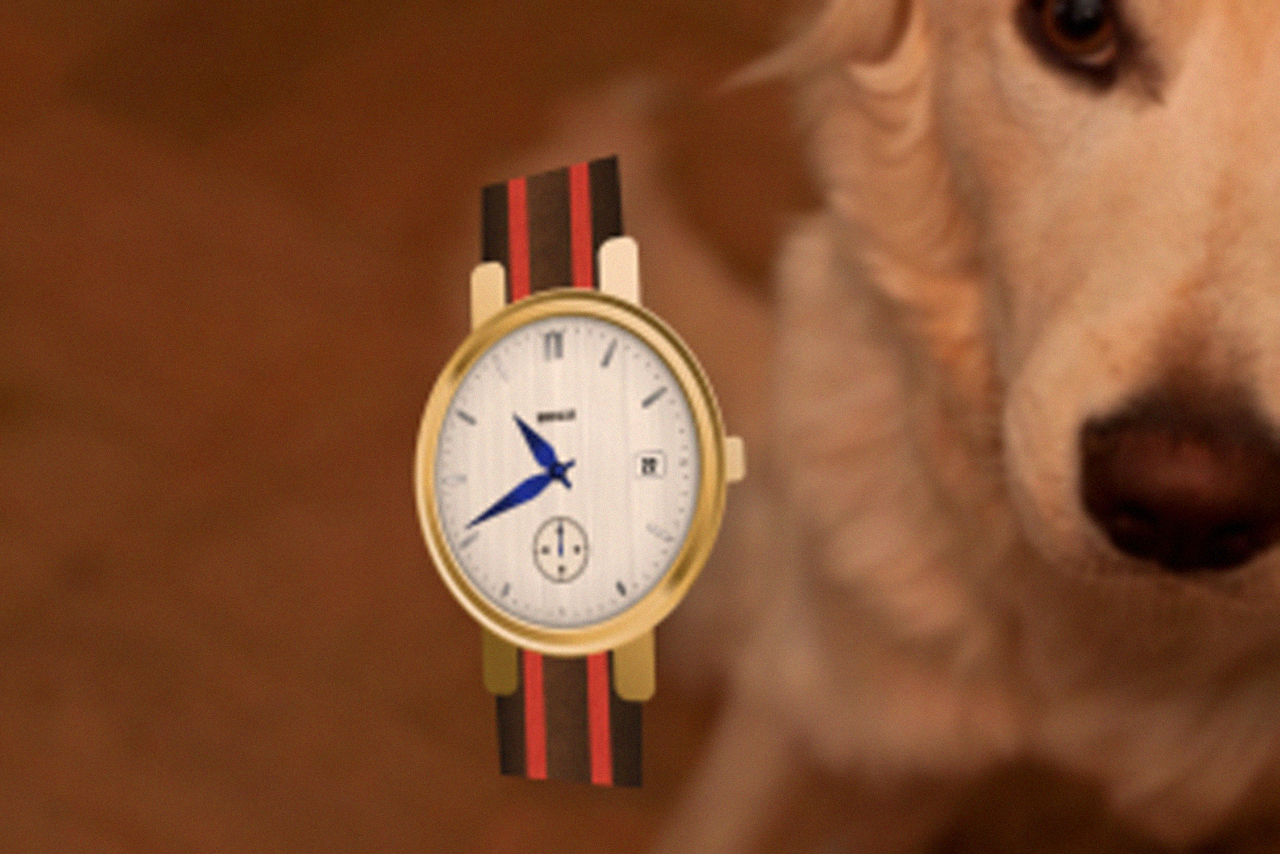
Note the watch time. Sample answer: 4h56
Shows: 10h41
